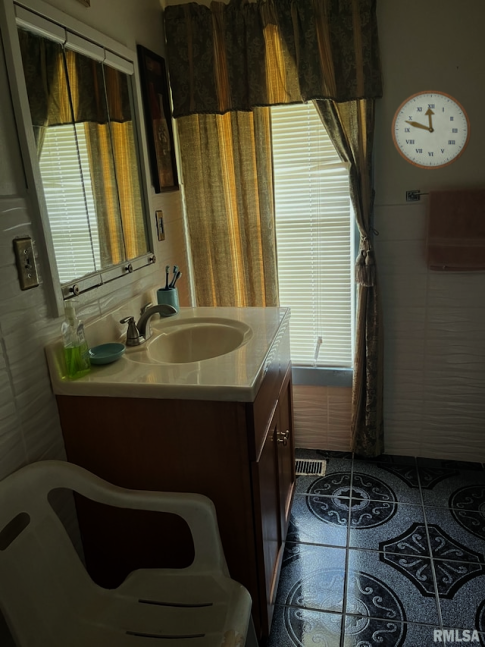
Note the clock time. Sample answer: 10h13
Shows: 11h48
